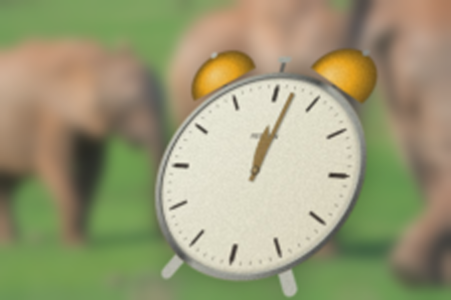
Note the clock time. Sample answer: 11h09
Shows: 12h02
